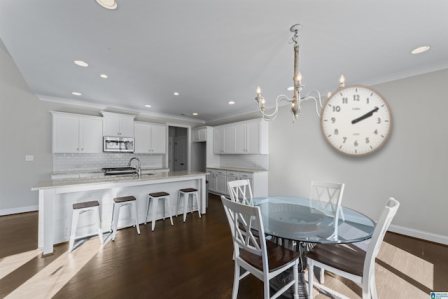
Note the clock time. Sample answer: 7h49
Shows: 2h10
